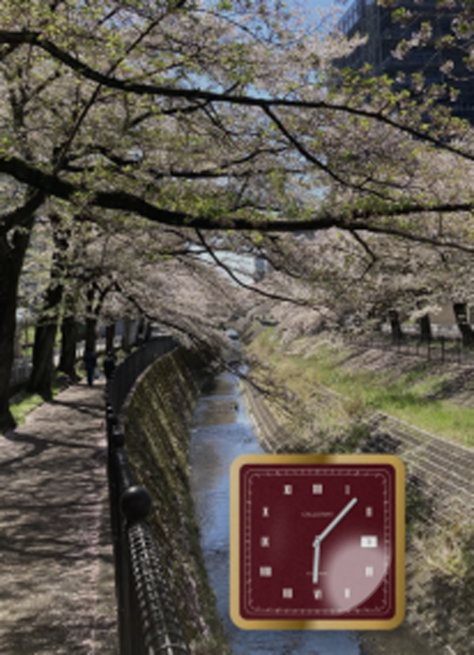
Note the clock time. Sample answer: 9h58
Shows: 6h07
